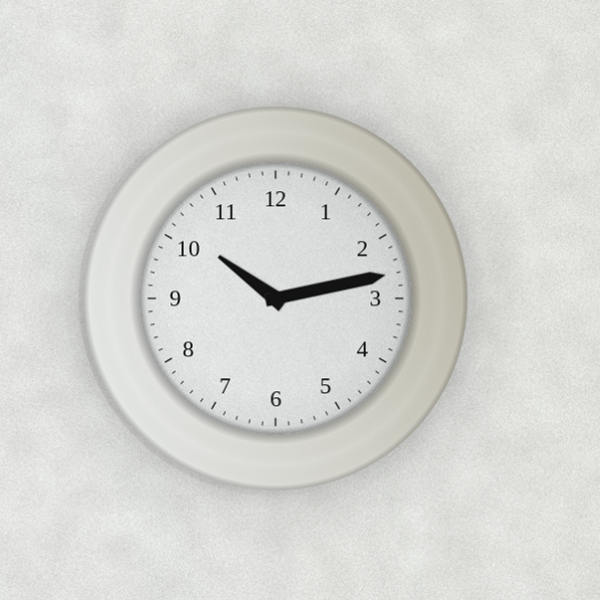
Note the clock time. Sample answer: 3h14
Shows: 10h13
